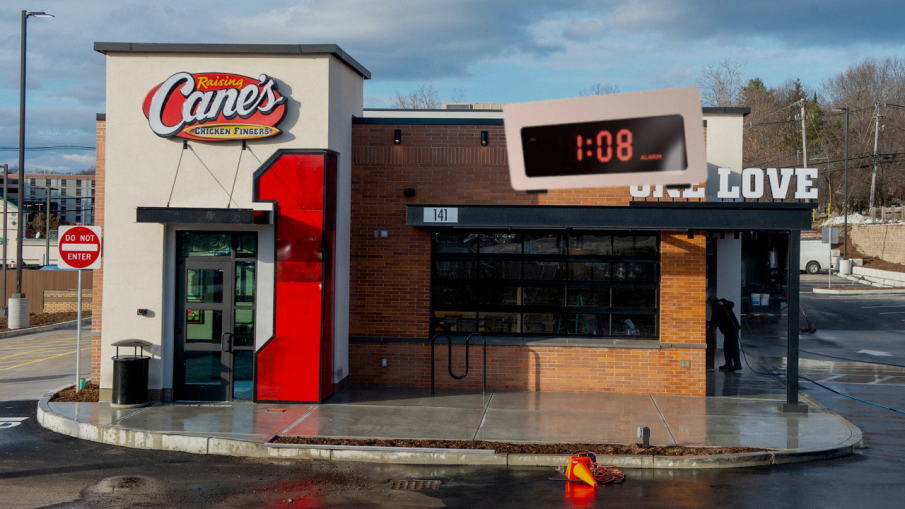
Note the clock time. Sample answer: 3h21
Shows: 1h08
